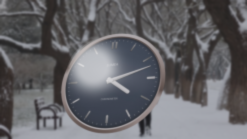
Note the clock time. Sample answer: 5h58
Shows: 4h12
